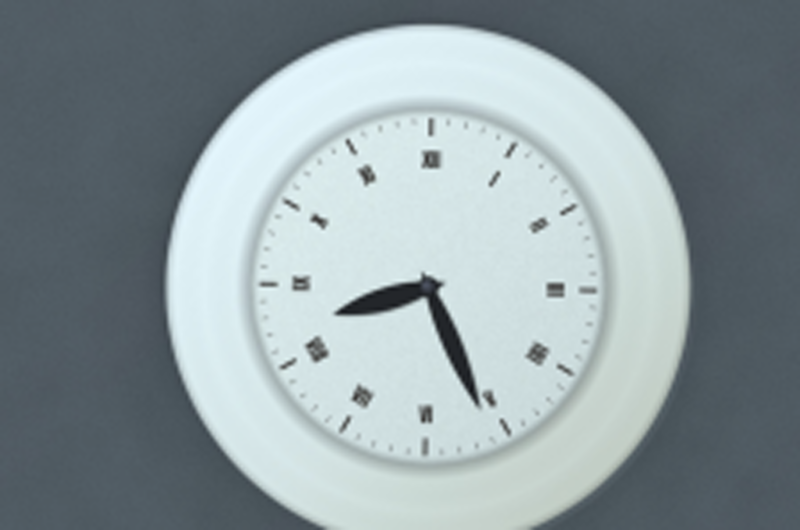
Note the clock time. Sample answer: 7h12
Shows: 8h26
